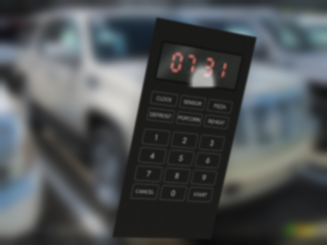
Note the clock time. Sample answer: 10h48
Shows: 7h31
